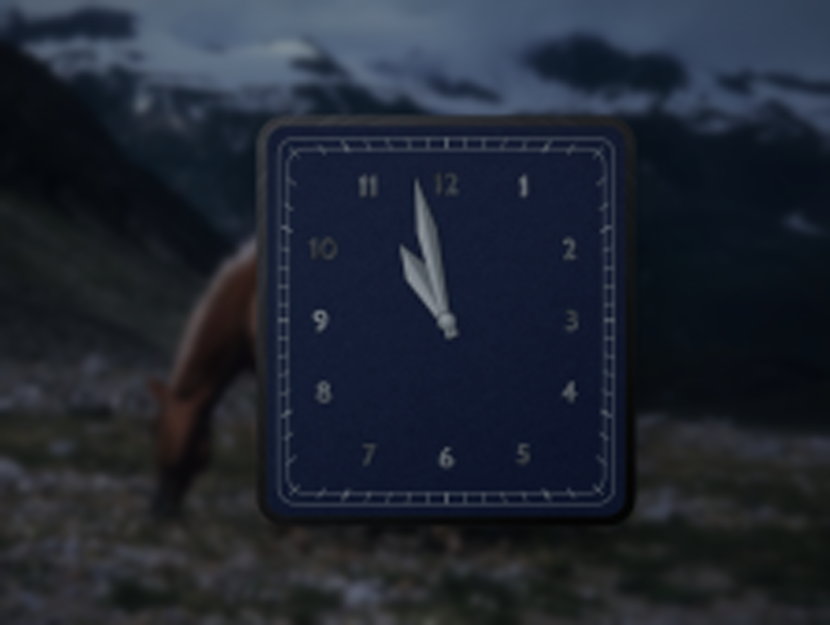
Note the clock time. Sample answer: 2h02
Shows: 10h58
